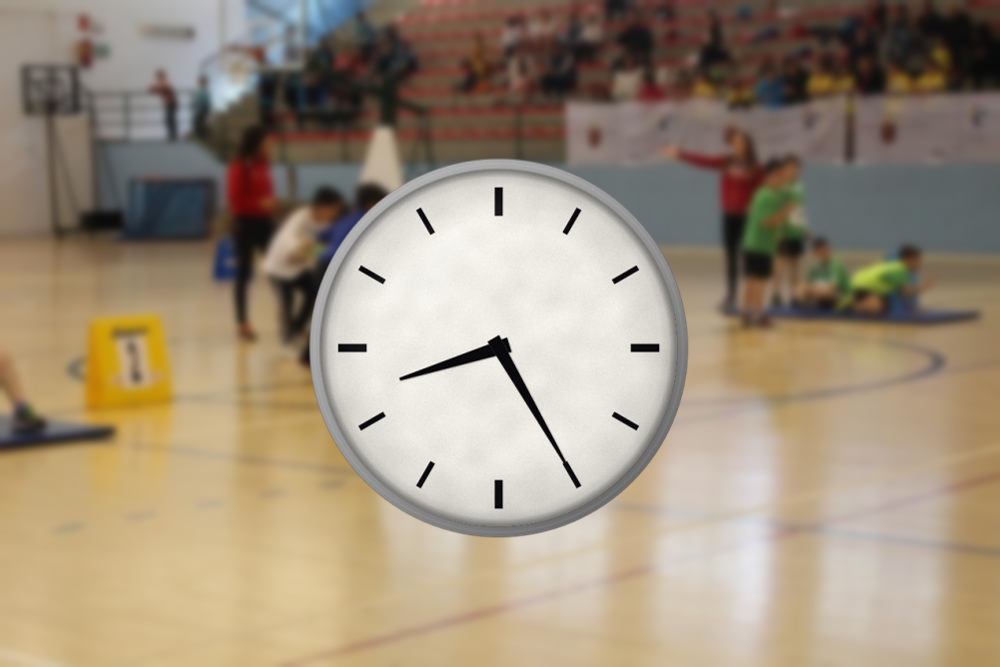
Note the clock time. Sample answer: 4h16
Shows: 8h25
